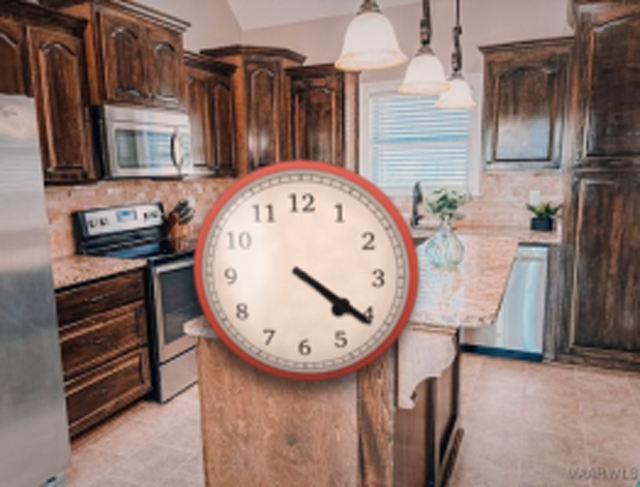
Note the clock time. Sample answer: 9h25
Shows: 4h21
